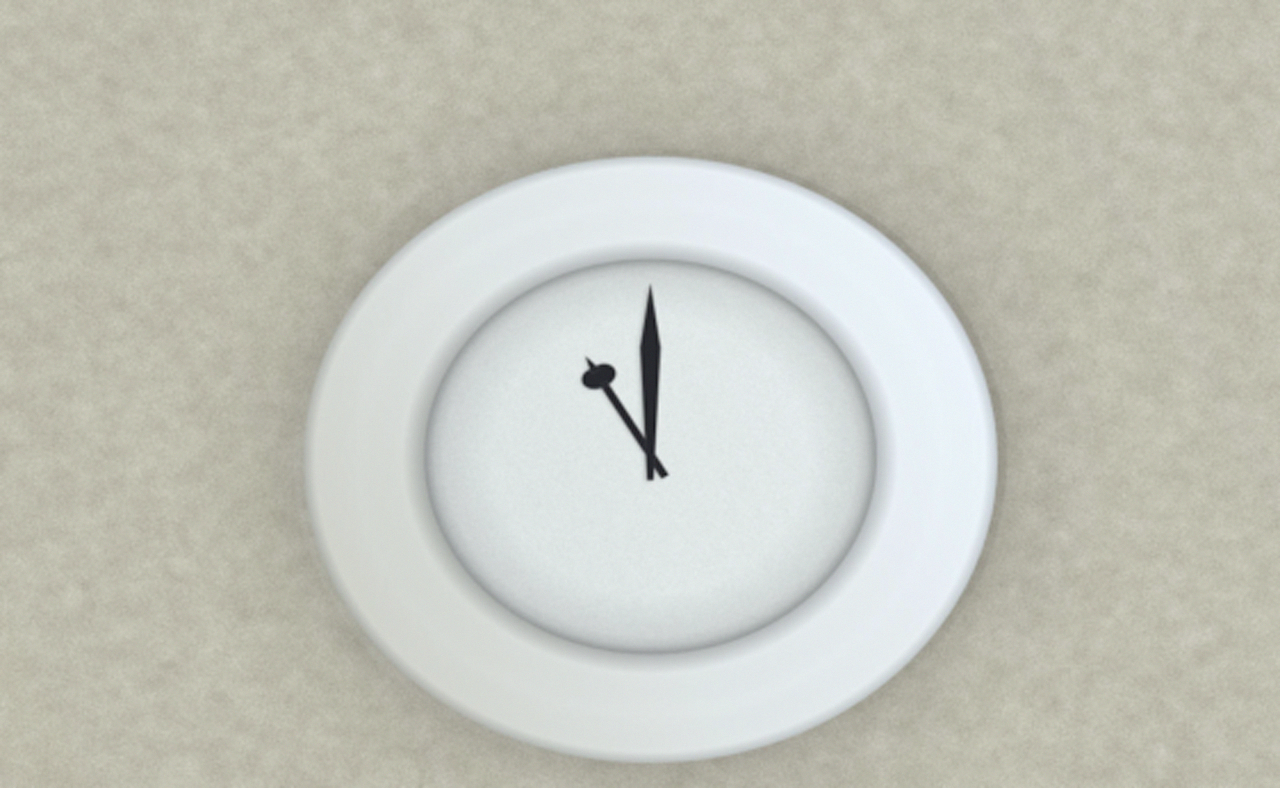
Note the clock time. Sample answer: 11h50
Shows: 11h00
